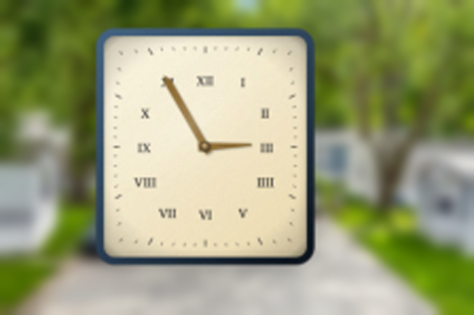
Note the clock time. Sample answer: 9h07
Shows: 2h55
